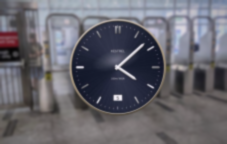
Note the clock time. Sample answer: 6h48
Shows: 4h08
